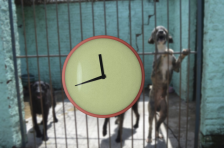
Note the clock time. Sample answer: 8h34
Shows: 11h42
